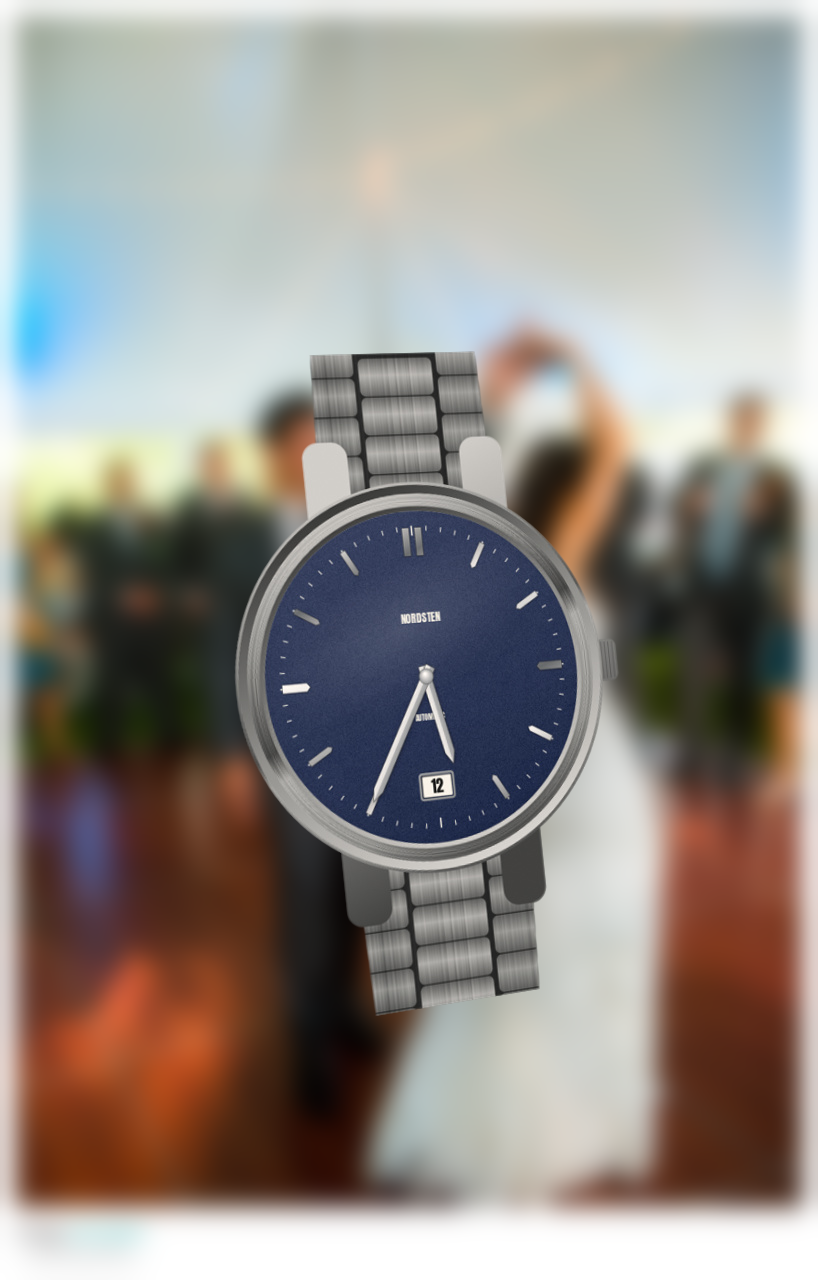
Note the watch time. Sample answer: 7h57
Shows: 5h35
